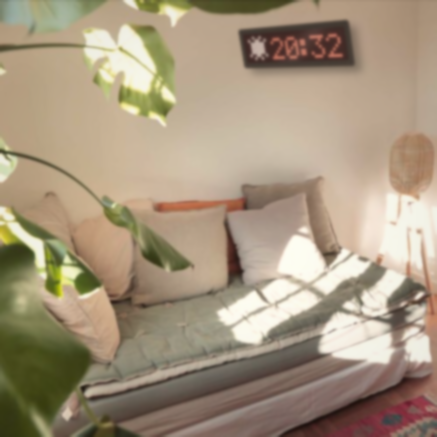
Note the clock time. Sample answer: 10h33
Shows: 20h32
